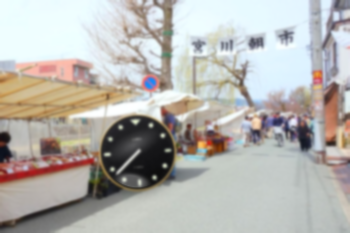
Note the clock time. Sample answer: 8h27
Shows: 7h38
